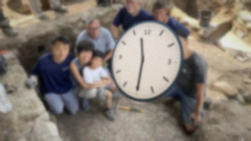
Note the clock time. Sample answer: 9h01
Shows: 11h30
